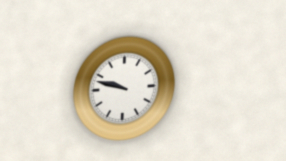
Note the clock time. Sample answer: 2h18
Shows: 9h48
